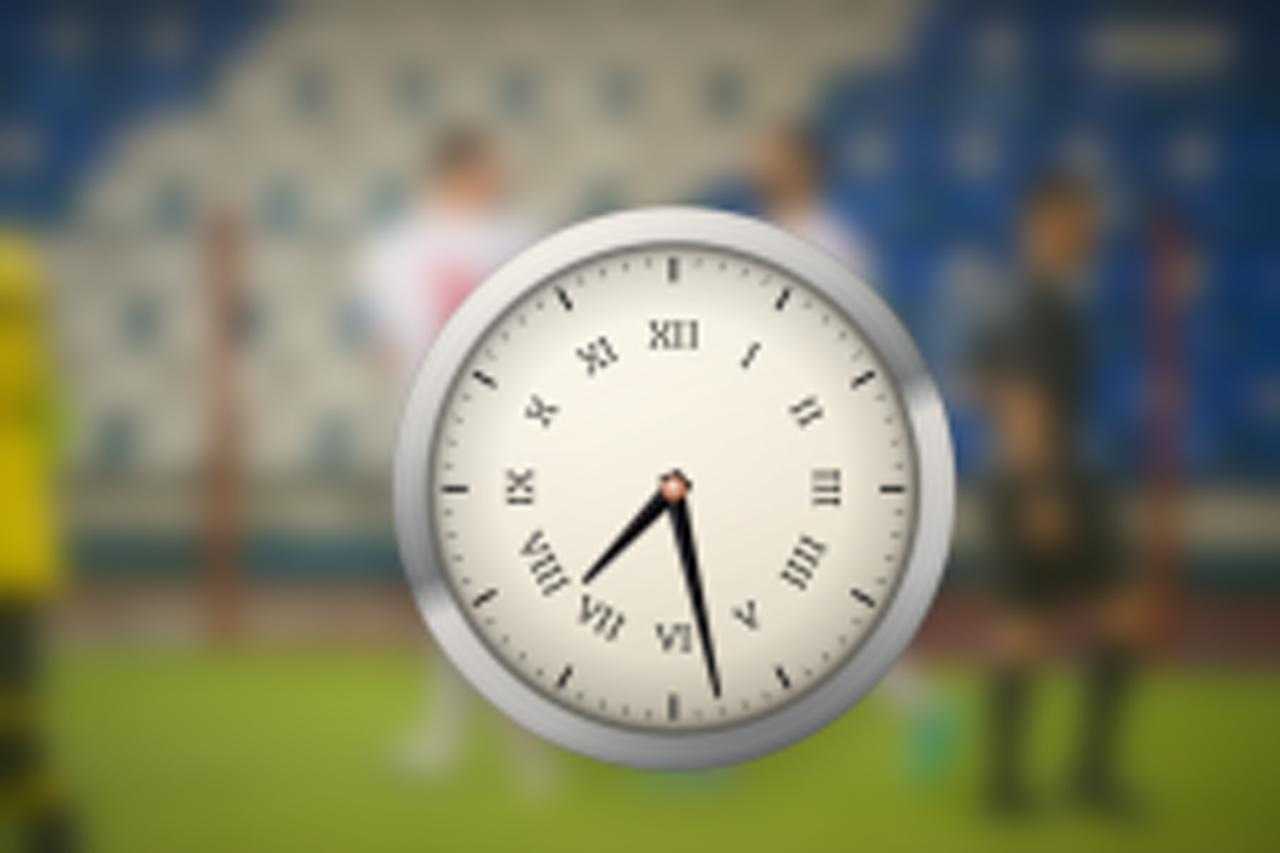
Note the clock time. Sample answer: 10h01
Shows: 7h28
